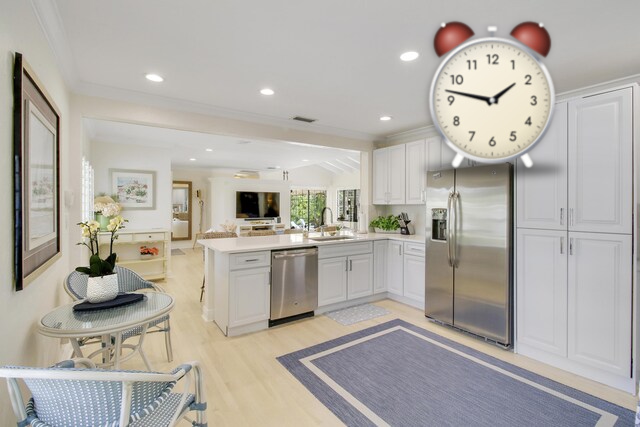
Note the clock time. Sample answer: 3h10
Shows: 1h47
